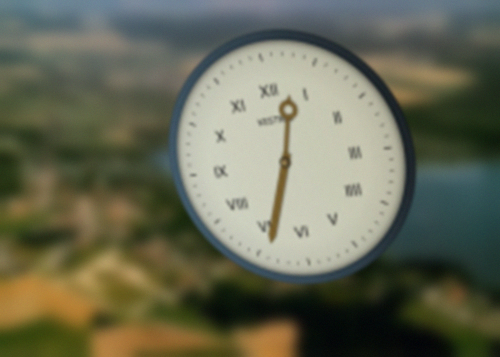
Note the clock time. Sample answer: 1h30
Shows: 12h34
